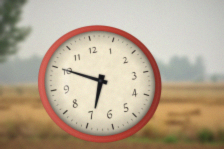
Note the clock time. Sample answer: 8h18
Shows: 6h50
